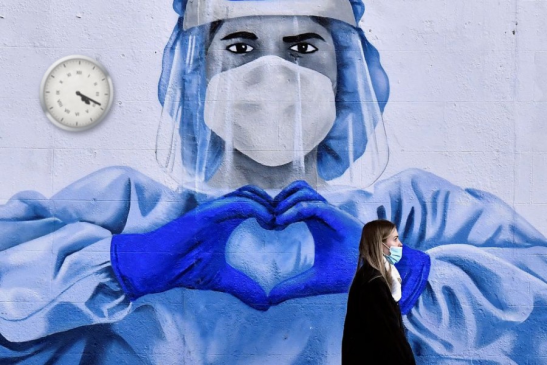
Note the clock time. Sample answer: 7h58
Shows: 4h19
